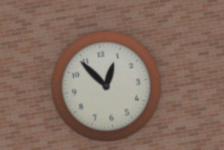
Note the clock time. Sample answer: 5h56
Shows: 12h54
